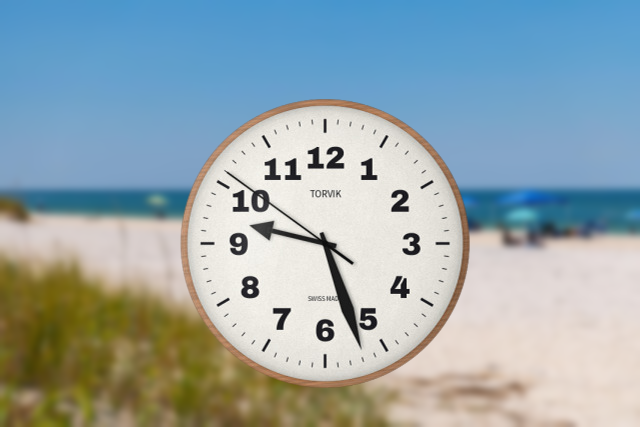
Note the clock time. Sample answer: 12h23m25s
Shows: 9h26m51s
